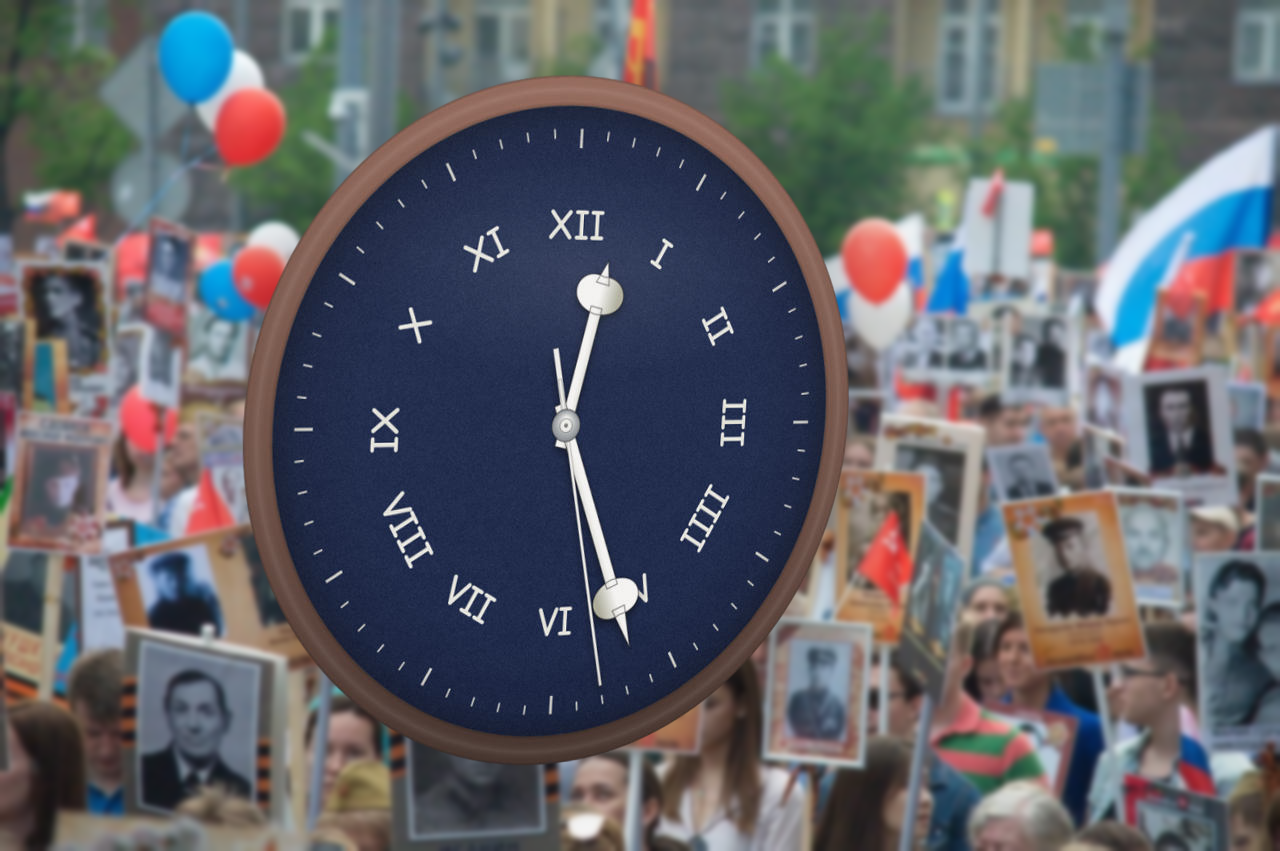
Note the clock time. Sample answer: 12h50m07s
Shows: 12h26m28s
